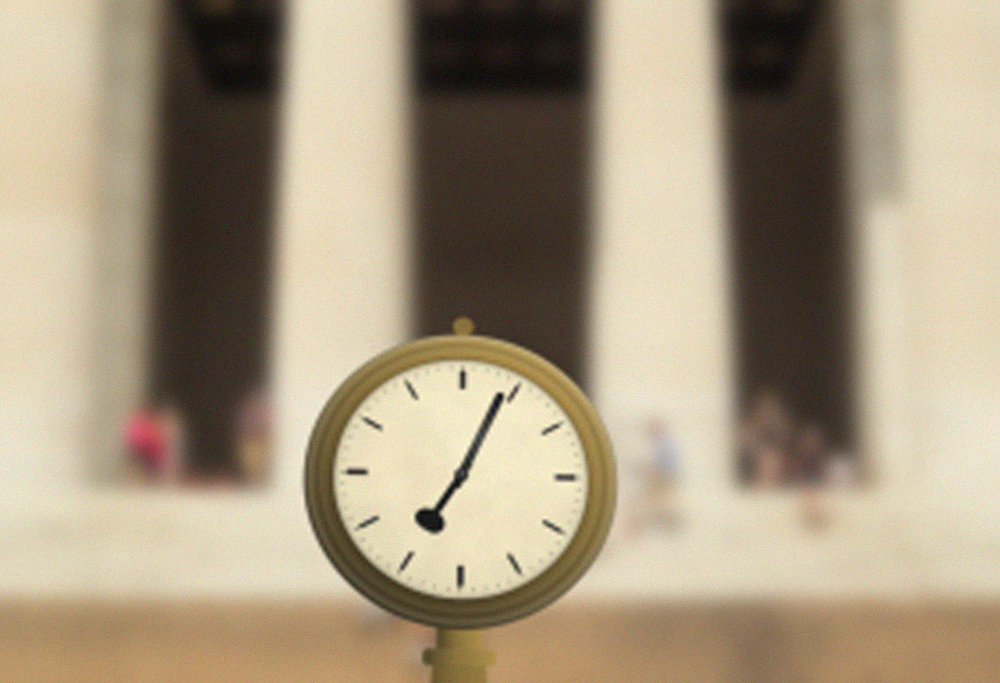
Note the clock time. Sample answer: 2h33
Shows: 7h04
